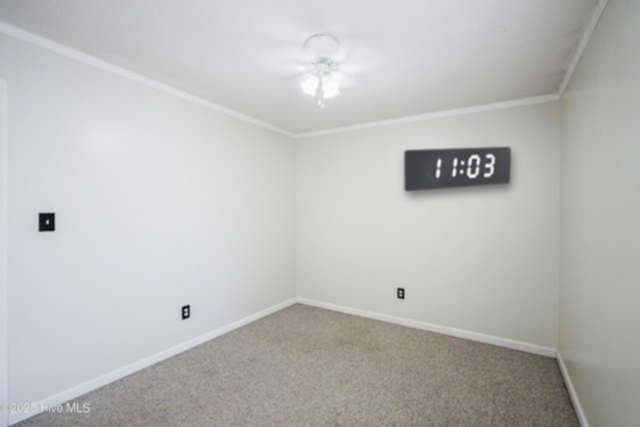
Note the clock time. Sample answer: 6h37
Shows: 11h03
